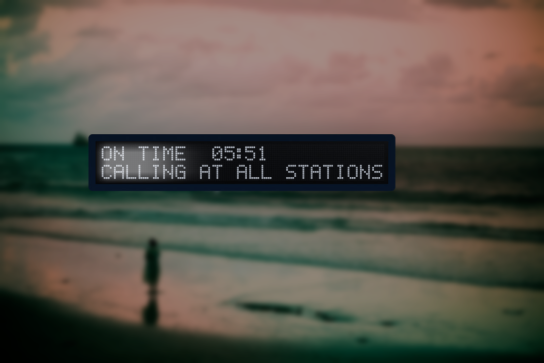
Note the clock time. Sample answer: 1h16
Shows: 5h51
